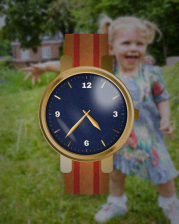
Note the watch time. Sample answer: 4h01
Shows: 4h37
